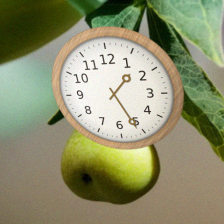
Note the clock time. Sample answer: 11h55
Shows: 1h26
